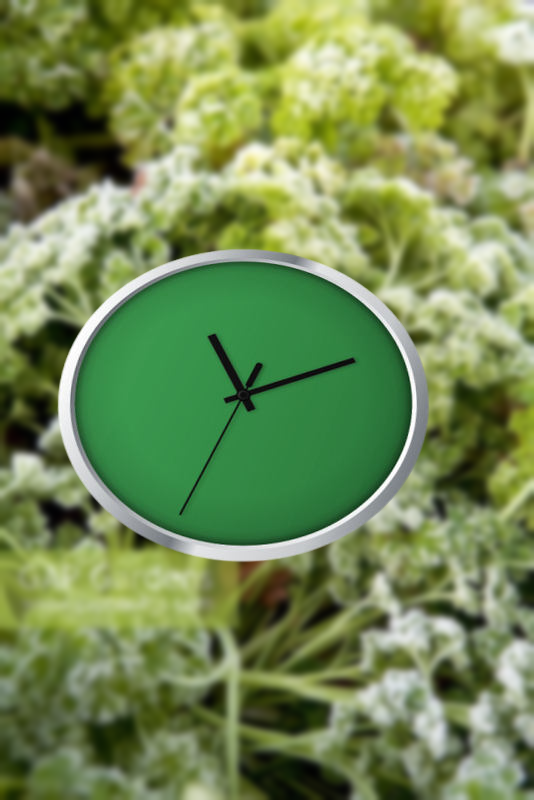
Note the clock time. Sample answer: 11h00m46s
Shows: 11h11m34s
